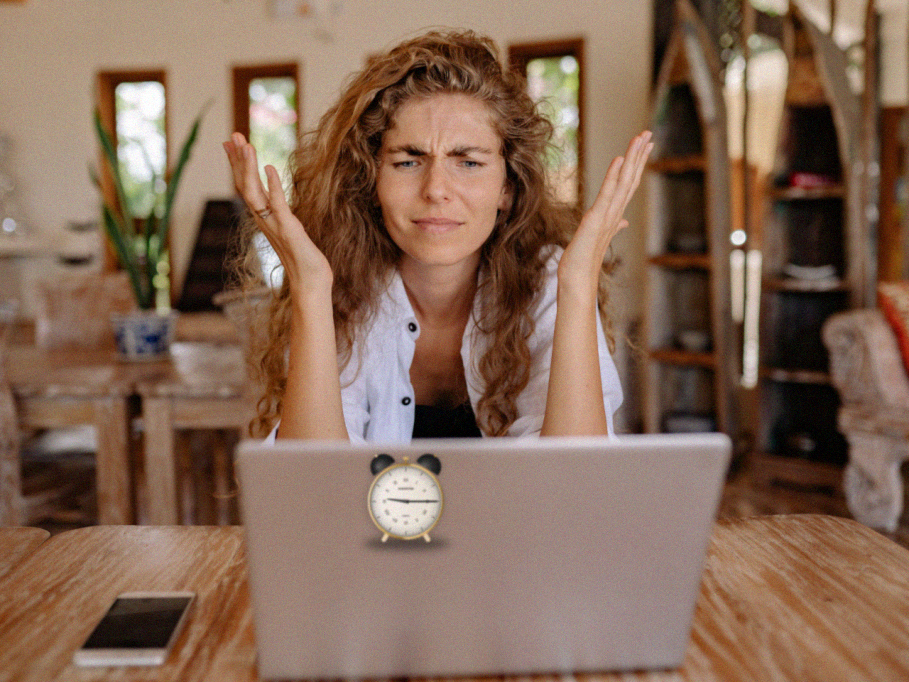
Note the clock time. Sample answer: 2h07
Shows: 9h15
